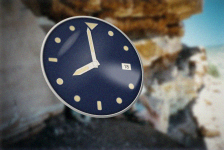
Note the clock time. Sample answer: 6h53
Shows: 7h59
